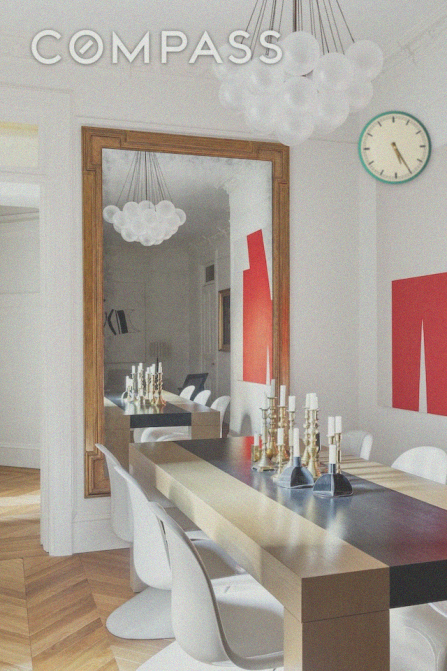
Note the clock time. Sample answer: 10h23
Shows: 5h25
